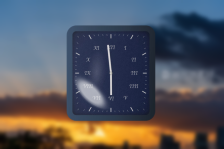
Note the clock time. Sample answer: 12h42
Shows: 5h59
